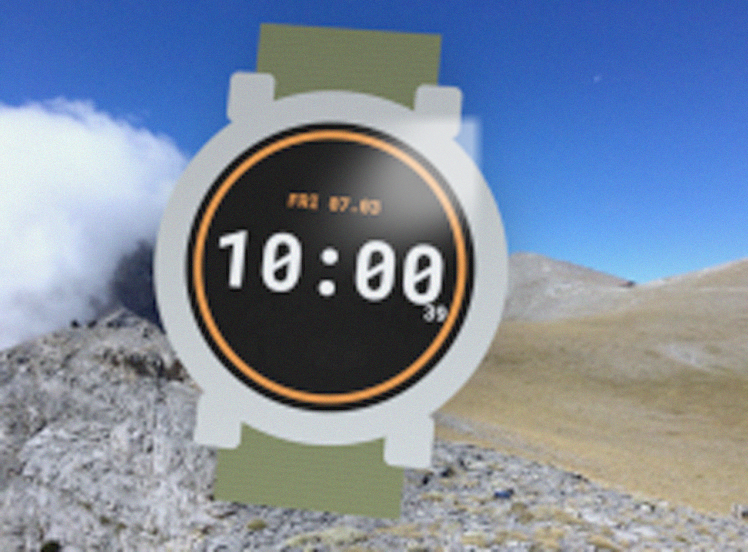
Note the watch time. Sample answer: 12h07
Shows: 10h00
